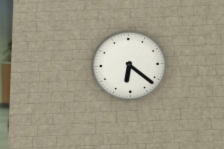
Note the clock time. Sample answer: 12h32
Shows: 6h22
